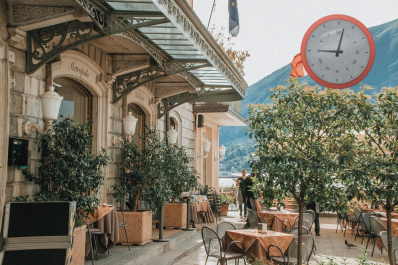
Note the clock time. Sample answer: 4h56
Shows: 9h02
